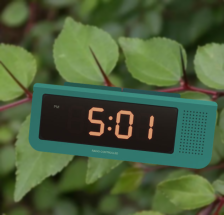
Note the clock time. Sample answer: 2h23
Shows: 5h01
